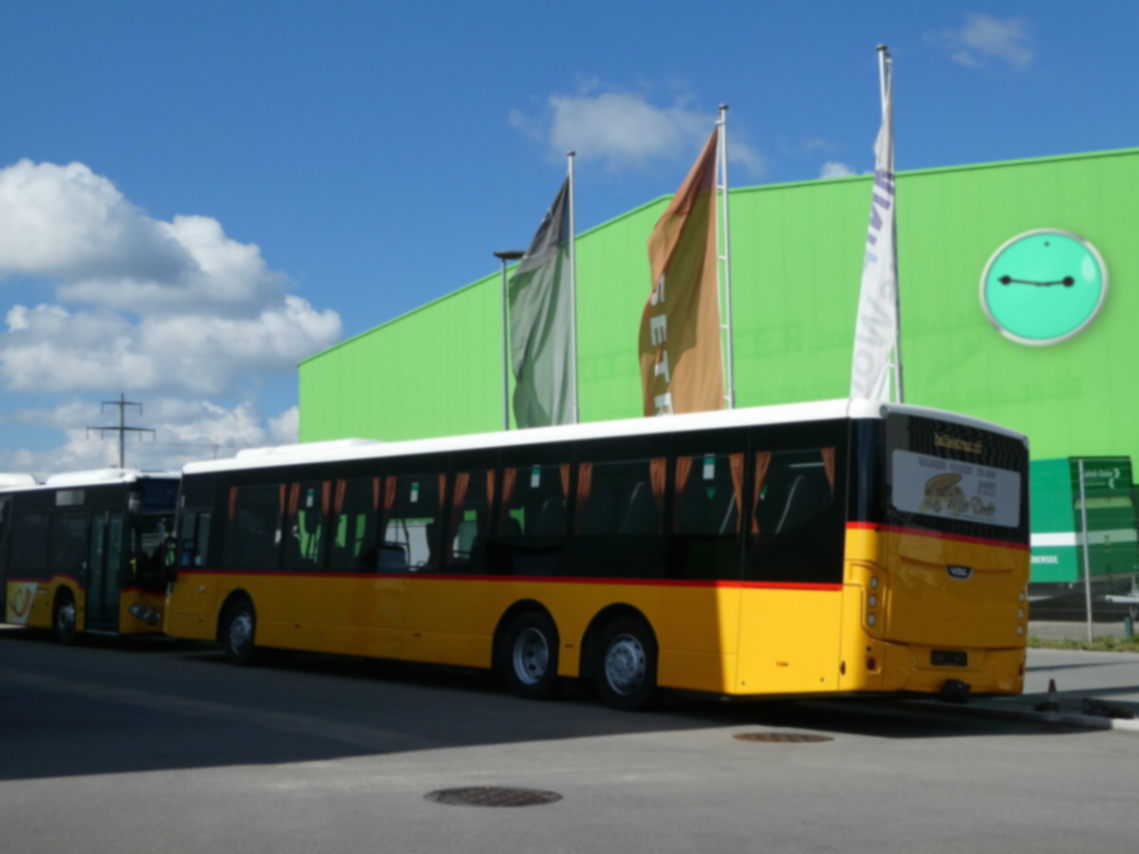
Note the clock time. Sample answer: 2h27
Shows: 2h46
